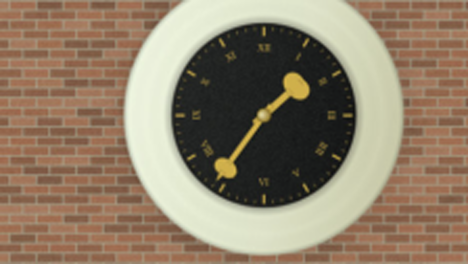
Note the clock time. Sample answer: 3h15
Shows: 1h36
